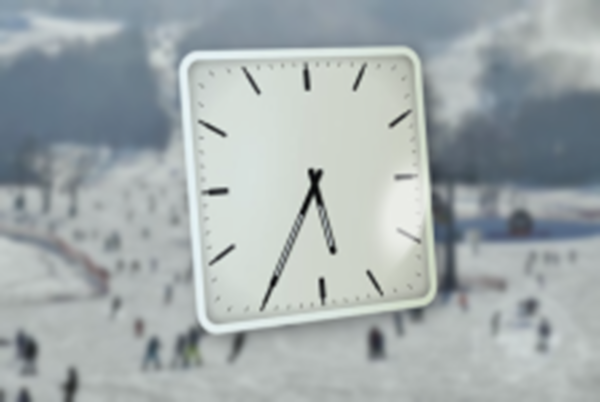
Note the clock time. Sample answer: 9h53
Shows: 5h35
